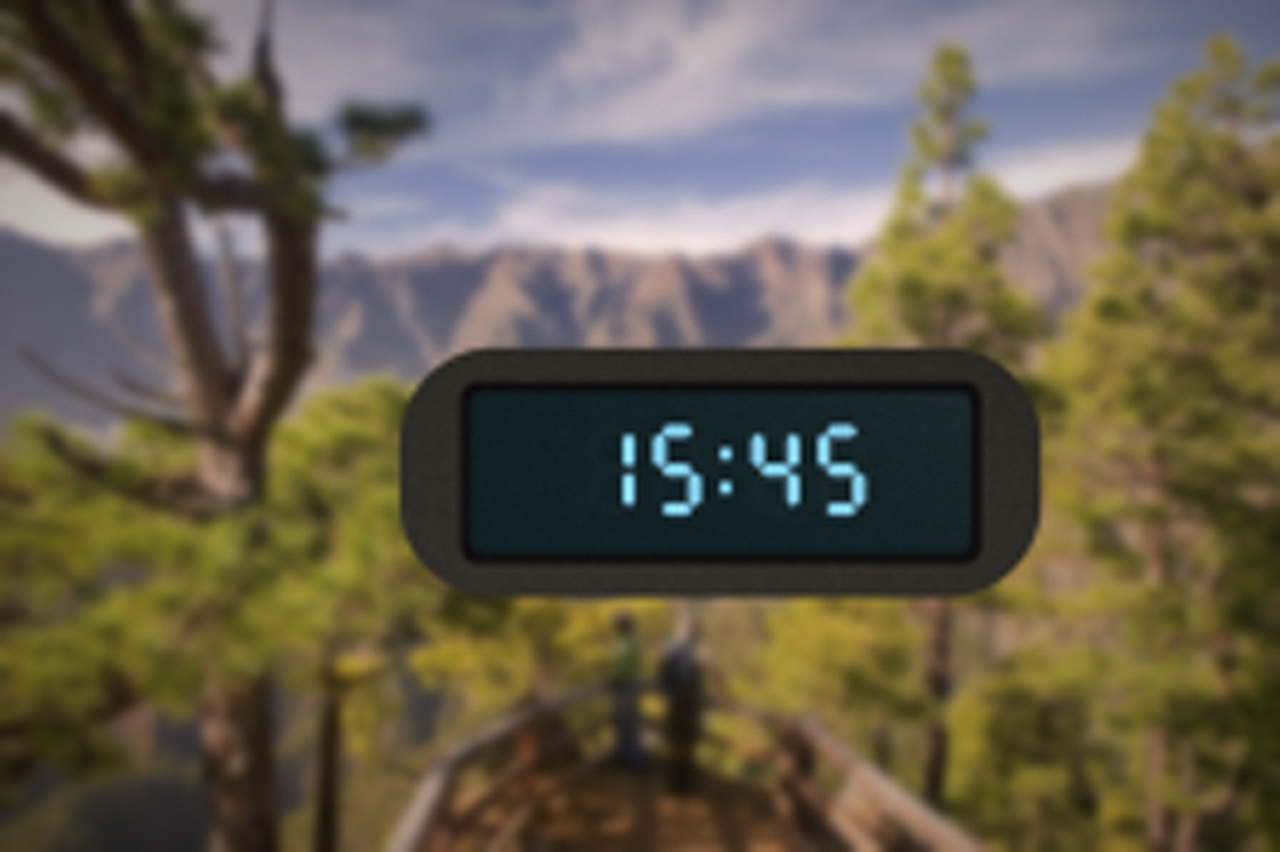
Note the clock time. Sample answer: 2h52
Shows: 15h45
